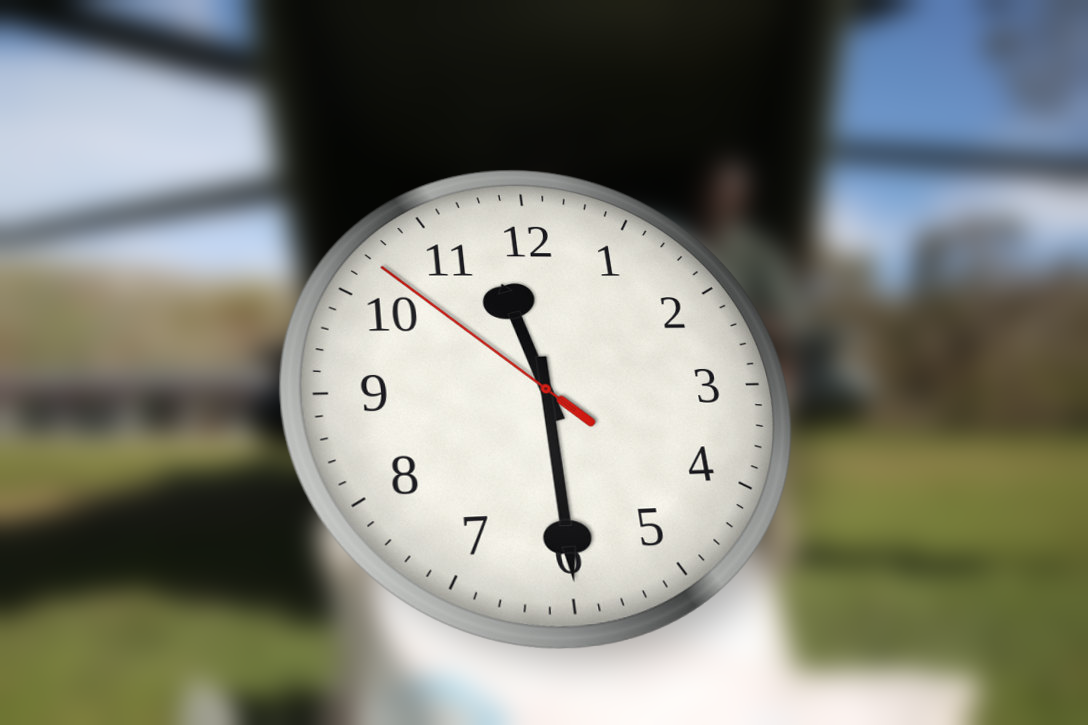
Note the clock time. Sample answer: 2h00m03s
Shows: 11h29m52s
